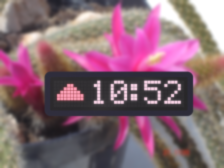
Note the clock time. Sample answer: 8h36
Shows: 10h52
